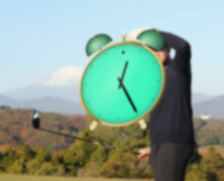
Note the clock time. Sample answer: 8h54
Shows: 12h25
